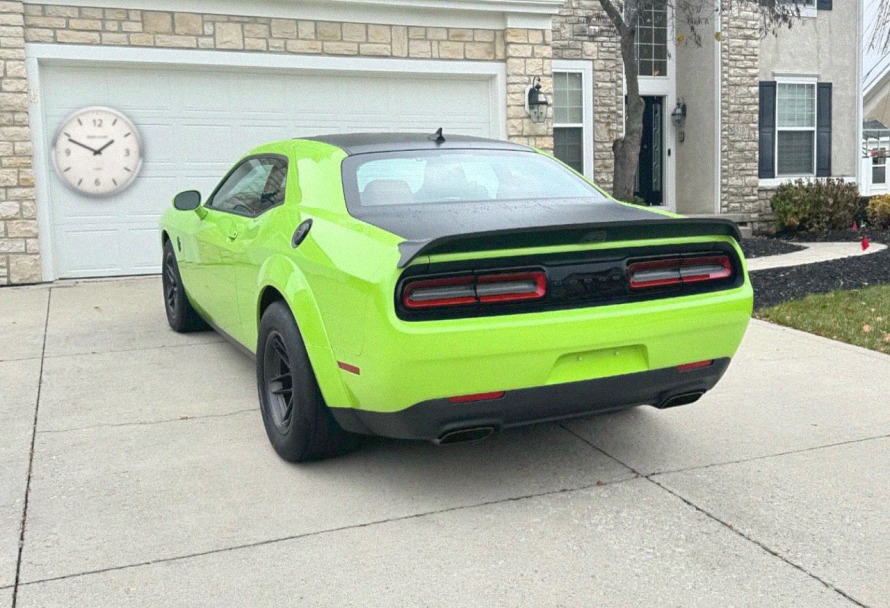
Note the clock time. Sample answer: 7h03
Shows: 1h49
